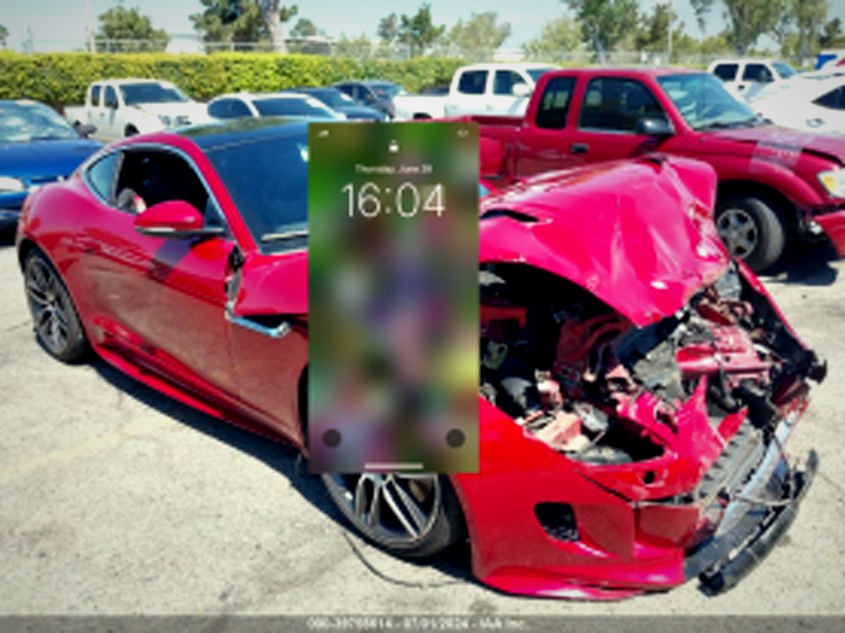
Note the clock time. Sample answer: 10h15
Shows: 16h04
